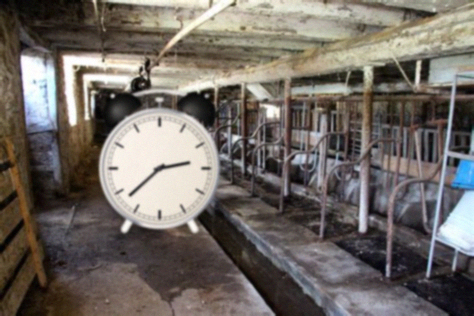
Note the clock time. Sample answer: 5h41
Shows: 2h38
